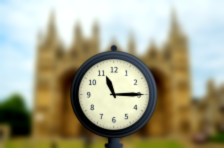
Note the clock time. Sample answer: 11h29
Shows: 11h15
